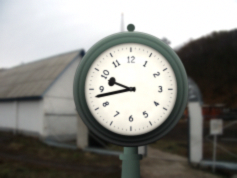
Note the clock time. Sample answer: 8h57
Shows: 9h43
